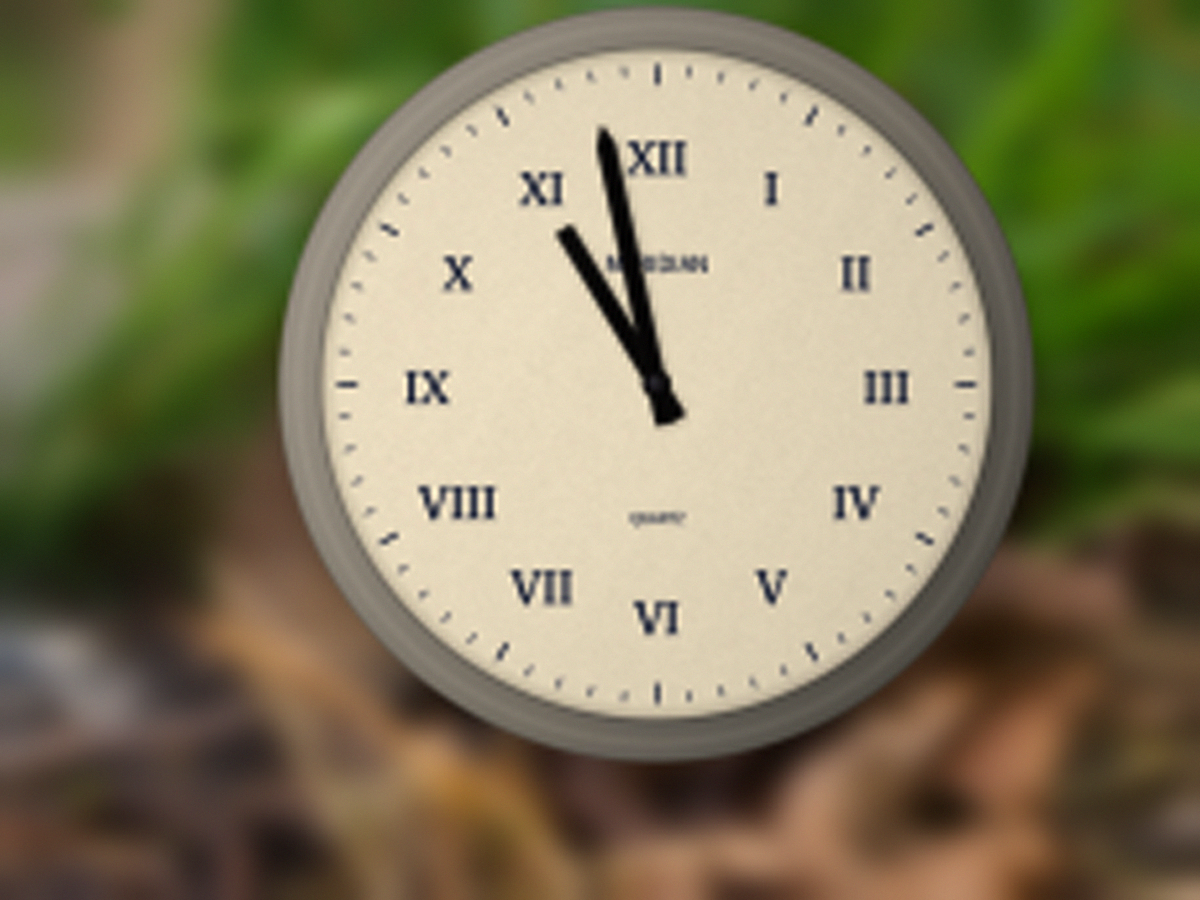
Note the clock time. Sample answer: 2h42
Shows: 10h58
